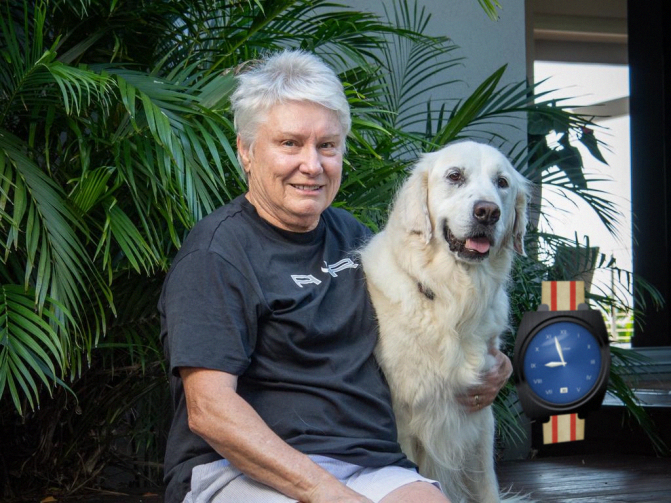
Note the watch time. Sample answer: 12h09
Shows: 8h57
